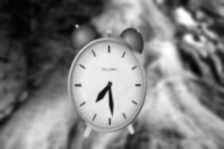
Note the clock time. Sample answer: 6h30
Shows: 7h29
